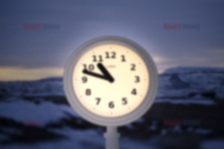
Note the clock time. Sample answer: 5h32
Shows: 10h48
